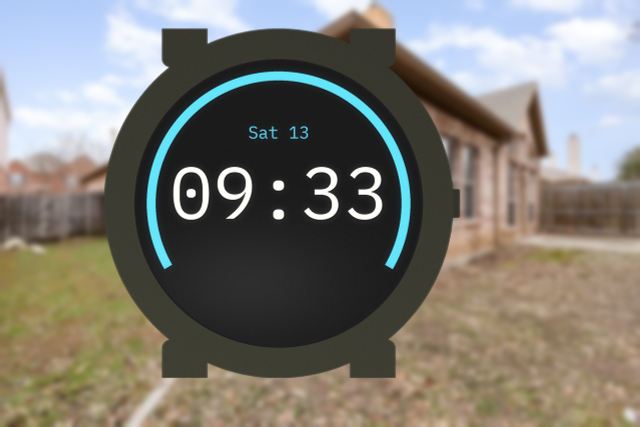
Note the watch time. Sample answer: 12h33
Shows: 9h33
